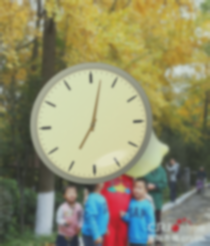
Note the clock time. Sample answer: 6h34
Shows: 7h02
